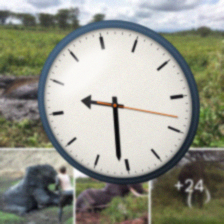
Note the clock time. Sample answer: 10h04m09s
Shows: 9h31m18s
